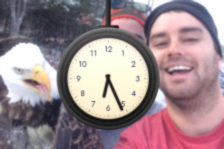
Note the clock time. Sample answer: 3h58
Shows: 6h26
